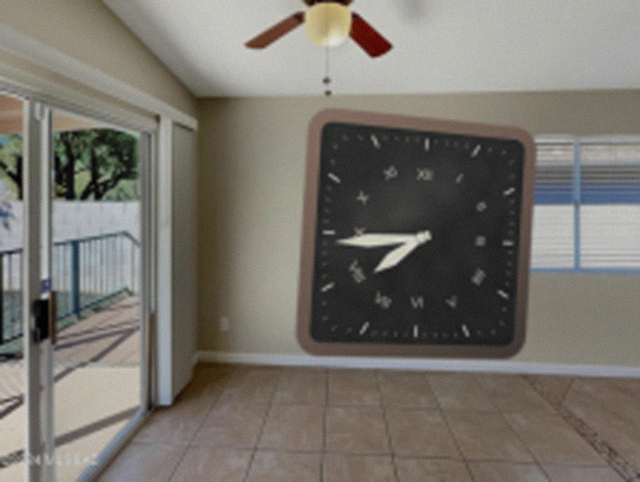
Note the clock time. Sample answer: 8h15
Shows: 7h44
